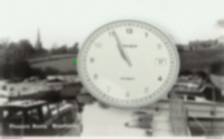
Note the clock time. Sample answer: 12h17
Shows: 10h56
